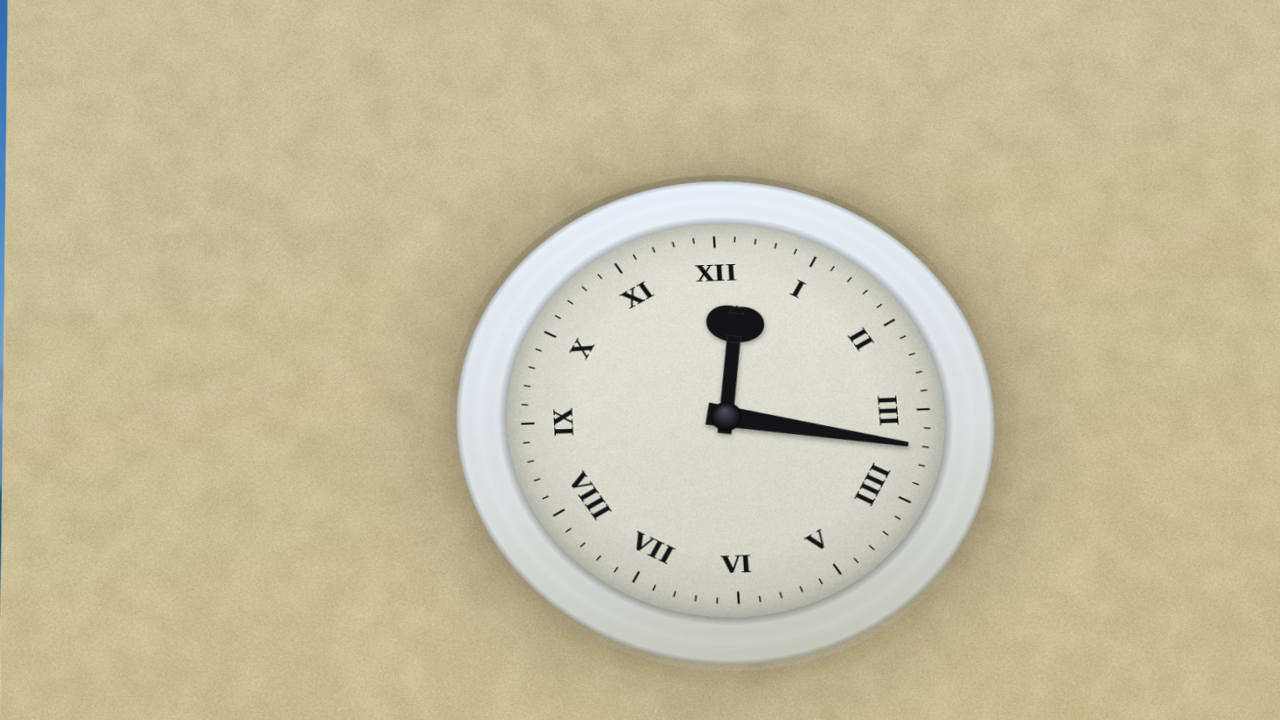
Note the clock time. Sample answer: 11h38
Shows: 12h17
